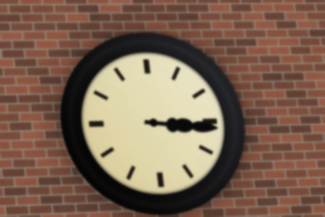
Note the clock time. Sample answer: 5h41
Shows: 3h16
